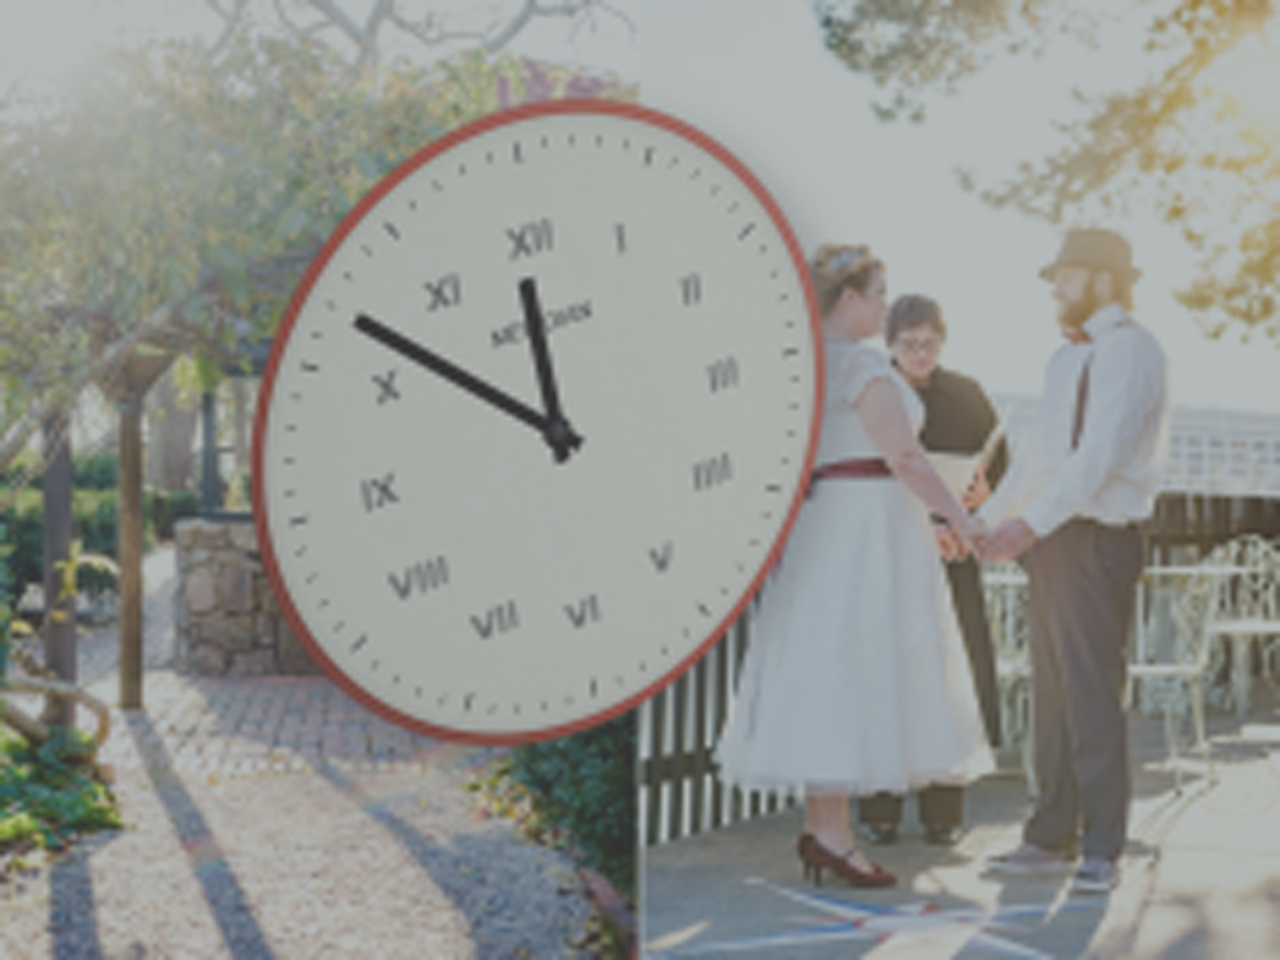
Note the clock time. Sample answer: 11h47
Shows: 11h52
